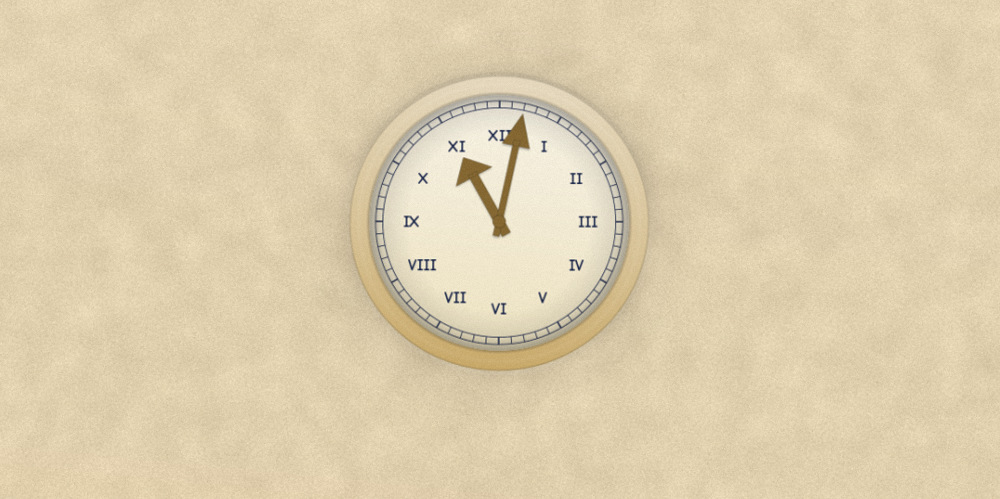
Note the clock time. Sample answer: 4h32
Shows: 11h02
